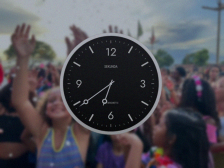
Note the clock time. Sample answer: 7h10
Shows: 6h39
